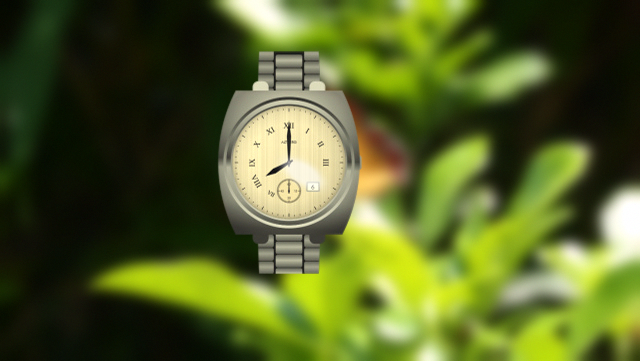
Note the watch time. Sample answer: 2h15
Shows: 8h00
